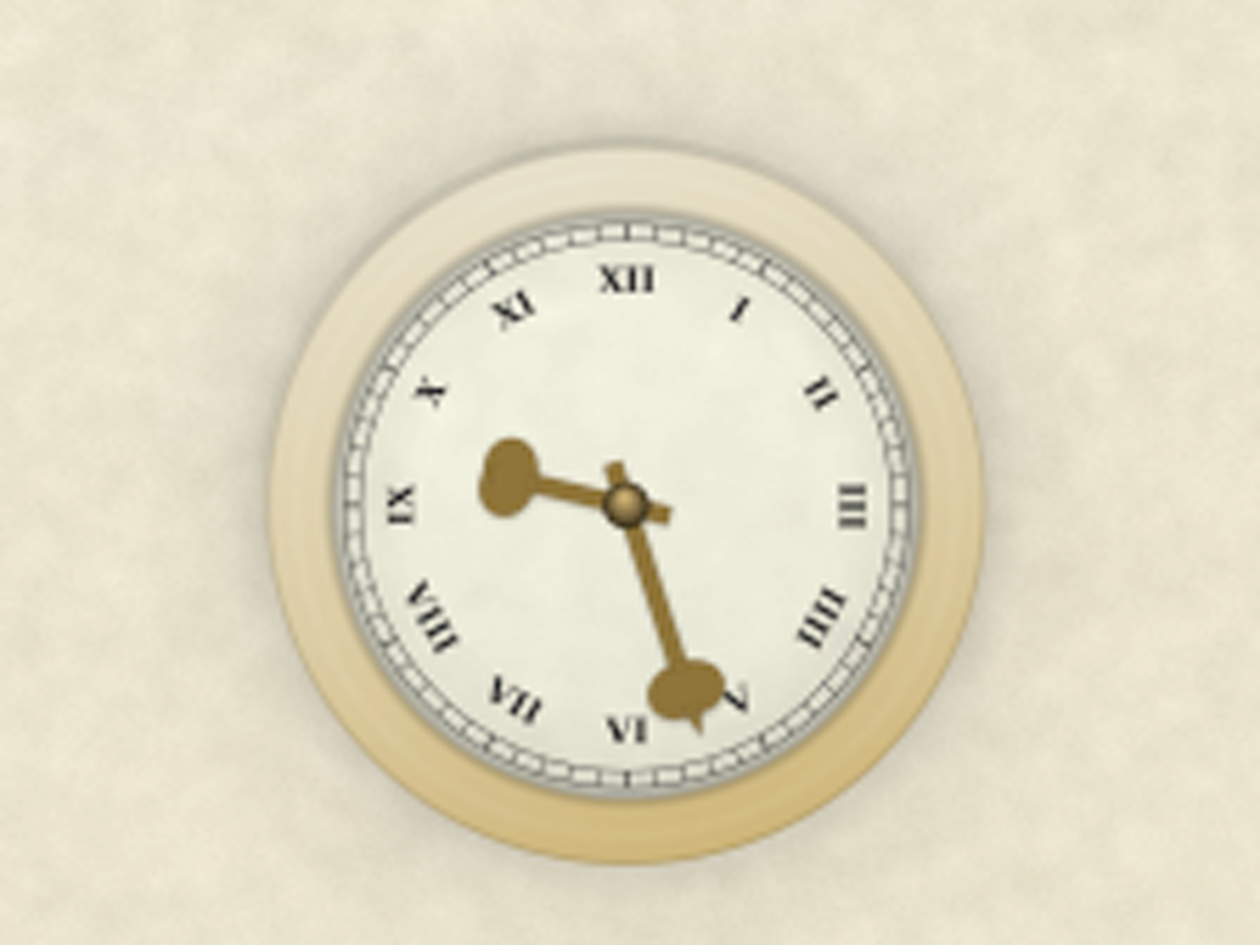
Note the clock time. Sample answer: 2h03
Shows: 9h27
